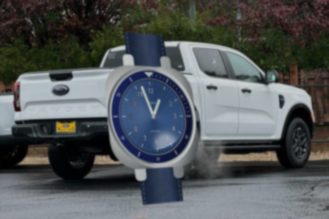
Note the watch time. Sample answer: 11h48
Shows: 12h57
